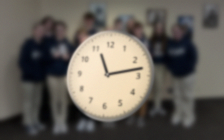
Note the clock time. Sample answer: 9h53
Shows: 11h13
